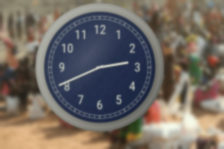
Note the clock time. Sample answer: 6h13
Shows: 2h41
